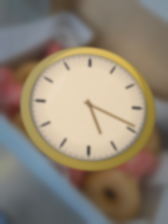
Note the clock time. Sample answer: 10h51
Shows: 5h19
